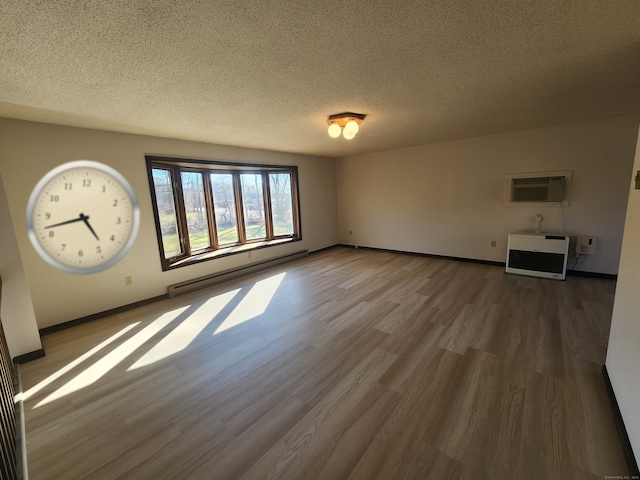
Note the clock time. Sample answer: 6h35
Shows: 4h42
